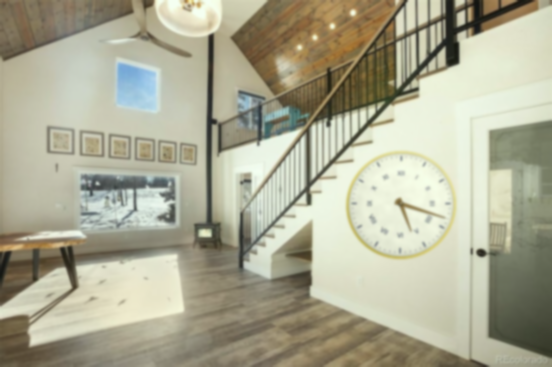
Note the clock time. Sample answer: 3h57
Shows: 5h18
